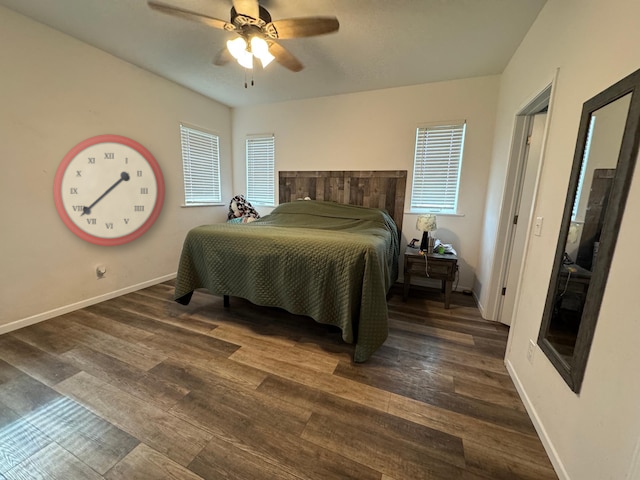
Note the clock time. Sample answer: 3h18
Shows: 1h38
